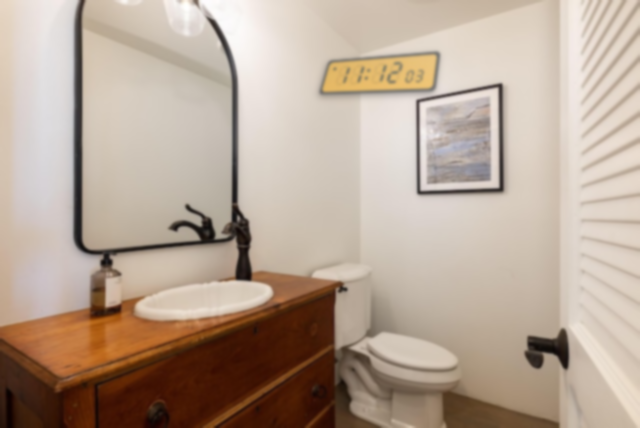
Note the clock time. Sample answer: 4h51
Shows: 11h12
